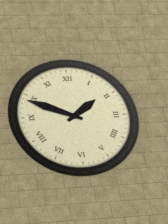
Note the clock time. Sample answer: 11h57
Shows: 1h49
